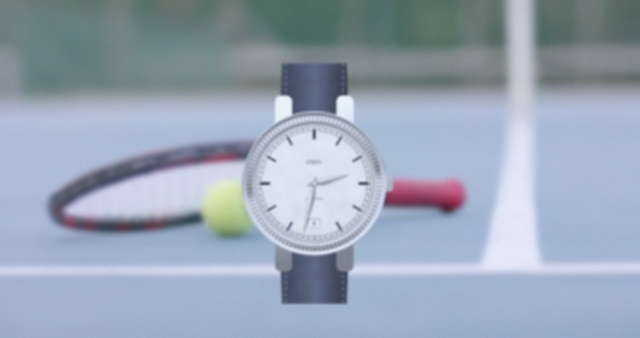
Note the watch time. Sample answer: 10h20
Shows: 2h32
